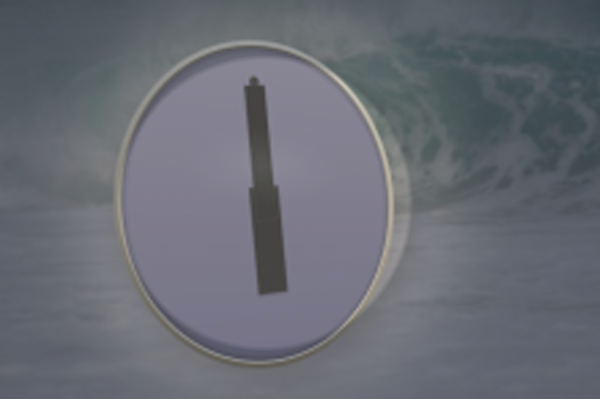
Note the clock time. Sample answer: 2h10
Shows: 6h00
